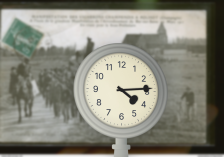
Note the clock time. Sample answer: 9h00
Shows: 4h14
